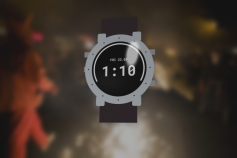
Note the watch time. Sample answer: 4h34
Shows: 1h10
